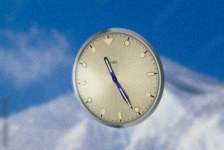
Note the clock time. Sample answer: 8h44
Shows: 11h26
